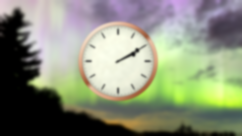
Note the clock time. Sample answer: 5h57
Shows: 2h10
